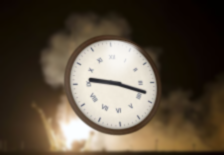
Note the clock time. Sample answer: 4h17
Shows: 9h18
